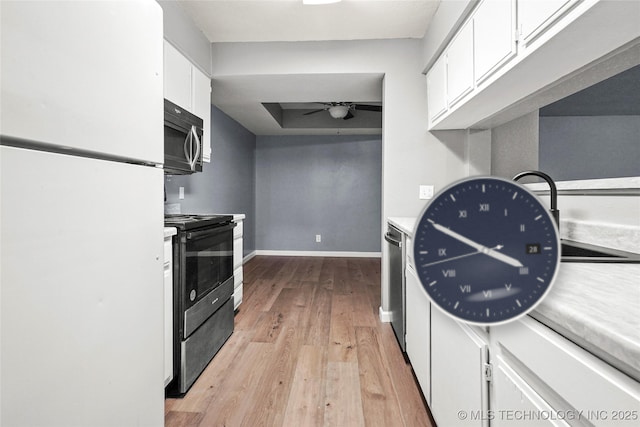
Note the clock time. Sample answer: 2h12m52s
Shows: 3h49m43s
